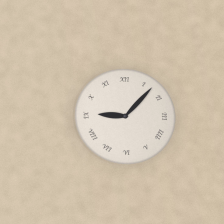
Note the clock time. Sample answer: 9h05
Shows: 9h07
